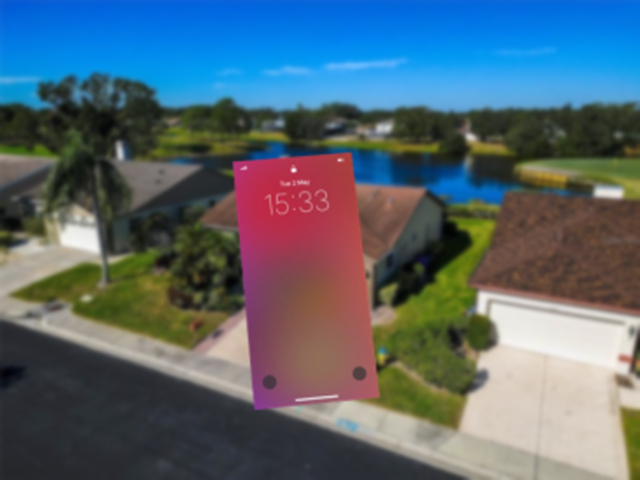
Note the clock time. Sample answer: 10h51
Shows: 15h33
